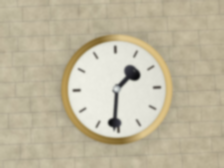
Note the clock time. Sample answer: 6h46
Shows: 1h31
